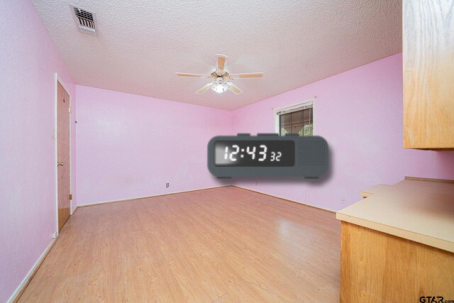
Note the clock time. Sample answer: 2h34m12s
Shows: 12h43m32s
